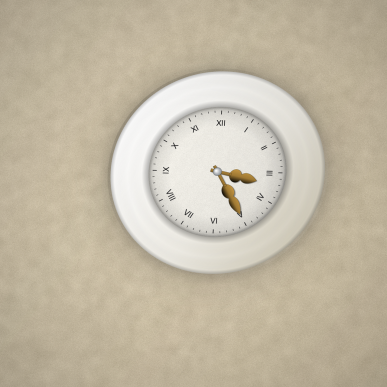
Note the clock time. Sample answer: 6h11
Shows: 3h25
